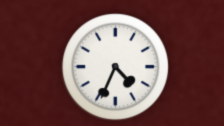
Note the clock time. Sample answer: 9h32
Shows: 4h34
